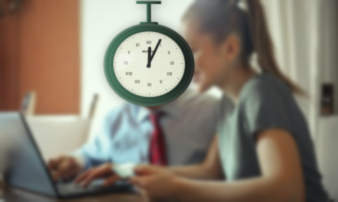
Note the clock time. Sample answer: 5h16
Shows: 12h04
